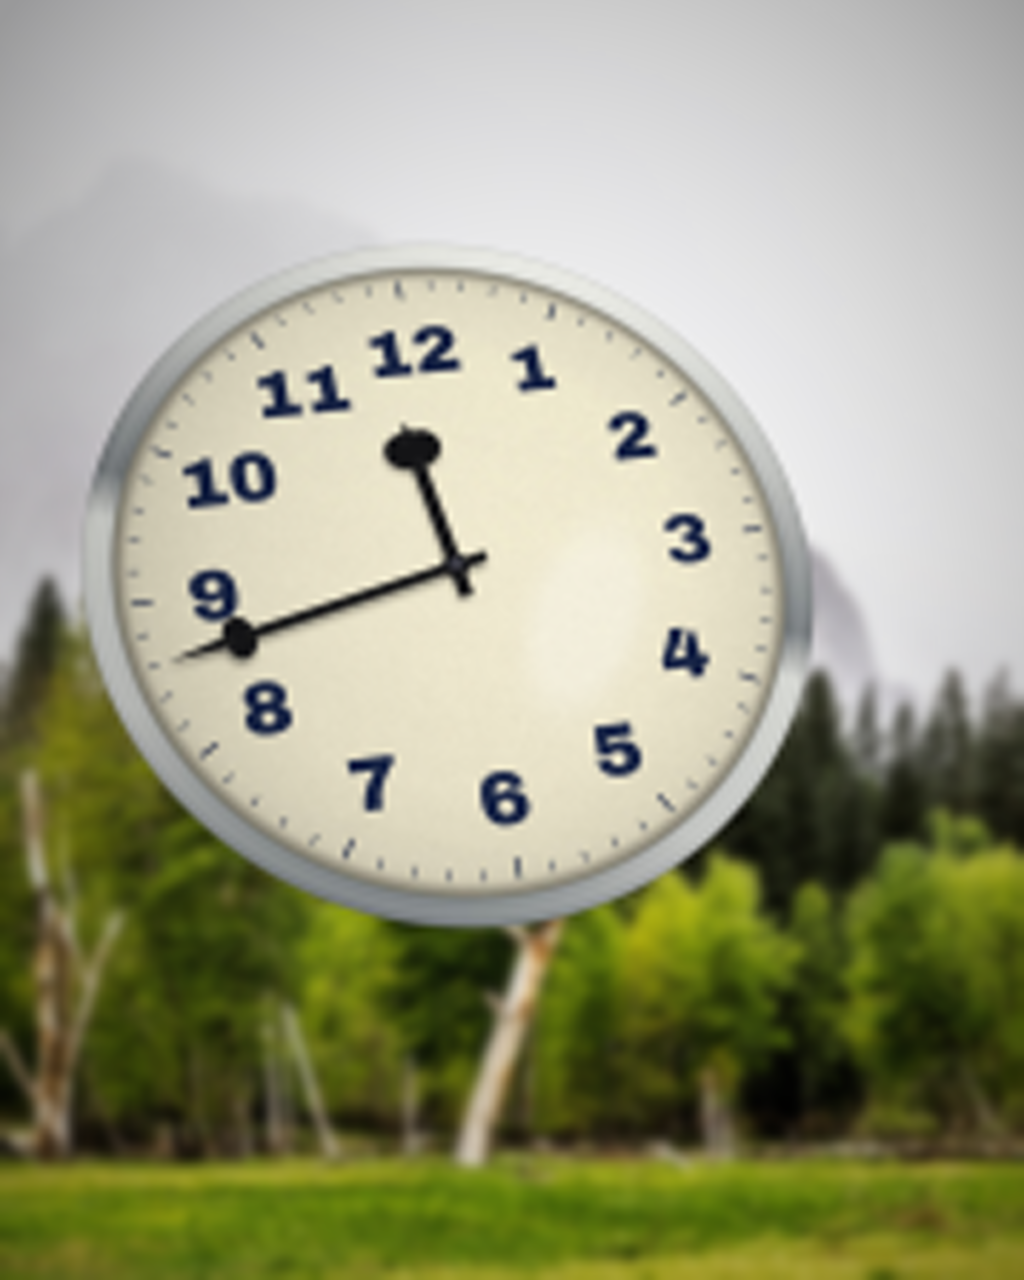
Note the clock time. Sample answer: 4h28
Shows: 11h43
